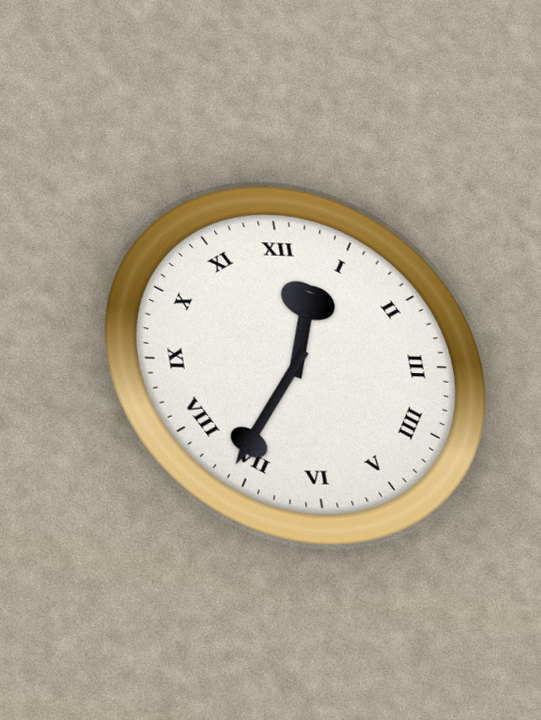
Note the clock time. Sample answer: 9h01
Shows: 12h36
